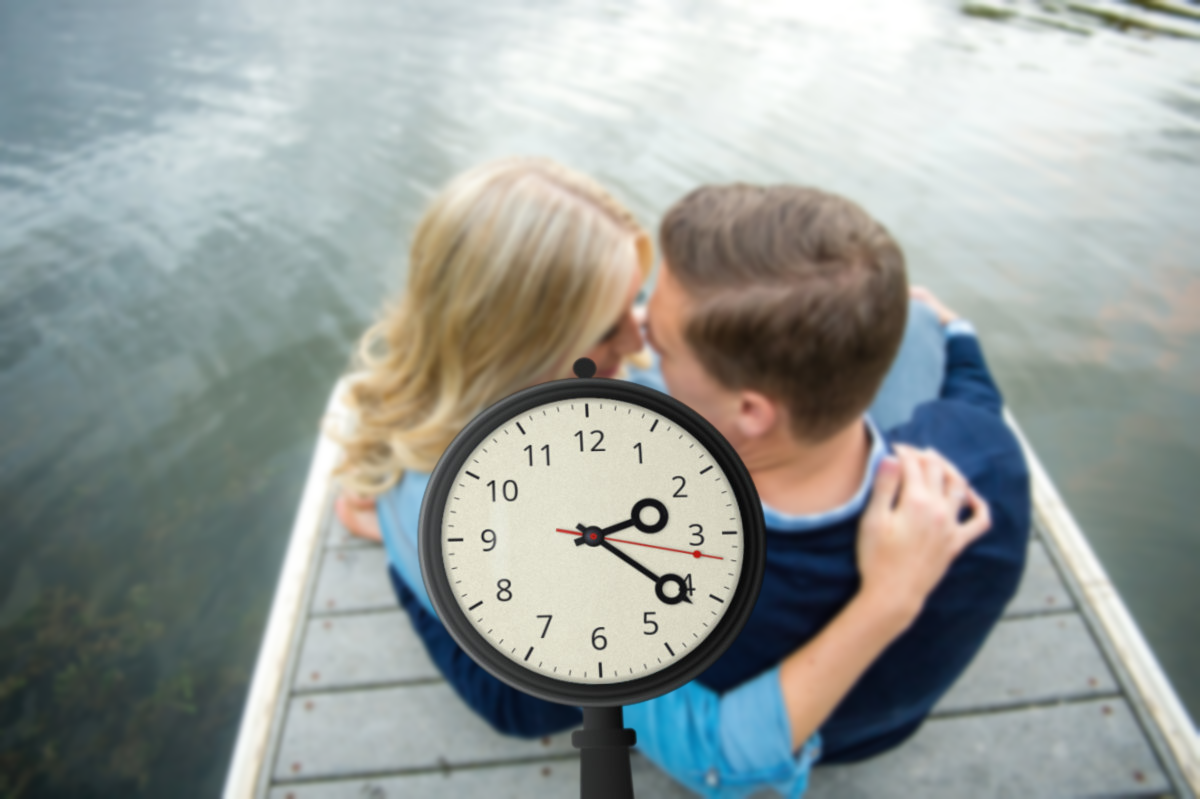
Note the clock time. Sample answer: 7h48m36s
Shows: 2h21m17s
